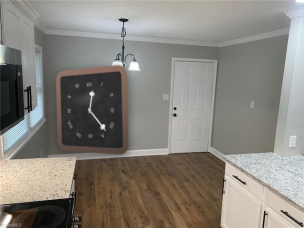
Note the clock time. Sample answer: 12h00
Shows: 12h23
